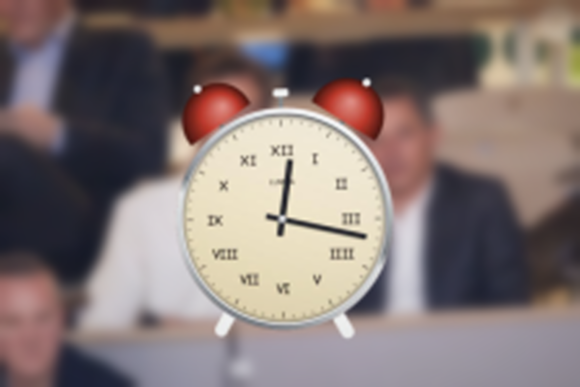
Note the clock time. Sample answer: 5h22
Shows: 12h17
